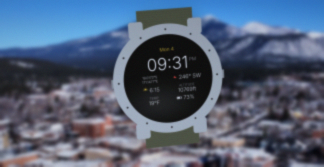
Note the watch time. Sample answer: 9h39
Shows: 9h31
